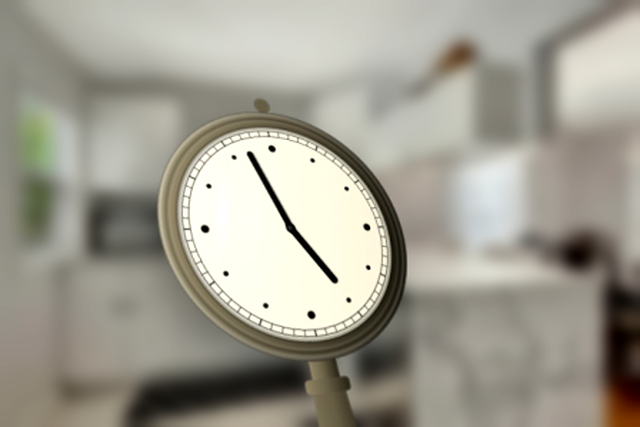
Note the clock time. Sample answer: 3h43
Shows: 4h57
